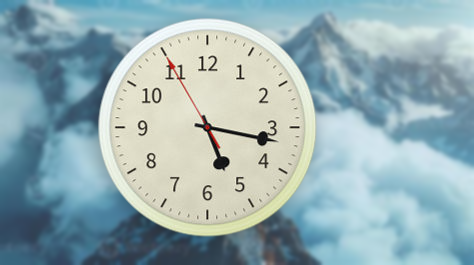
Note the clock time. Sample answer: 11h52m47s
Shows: 5h16m55s
